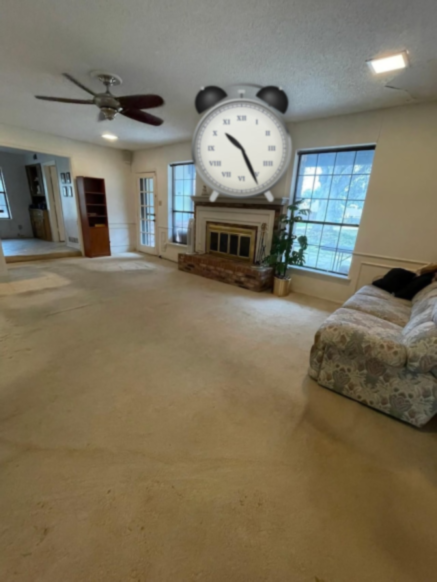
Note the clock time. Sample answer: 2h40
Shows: 10h26
